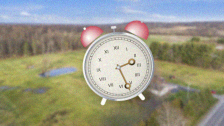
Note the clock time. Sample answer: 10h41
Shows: 2h27
